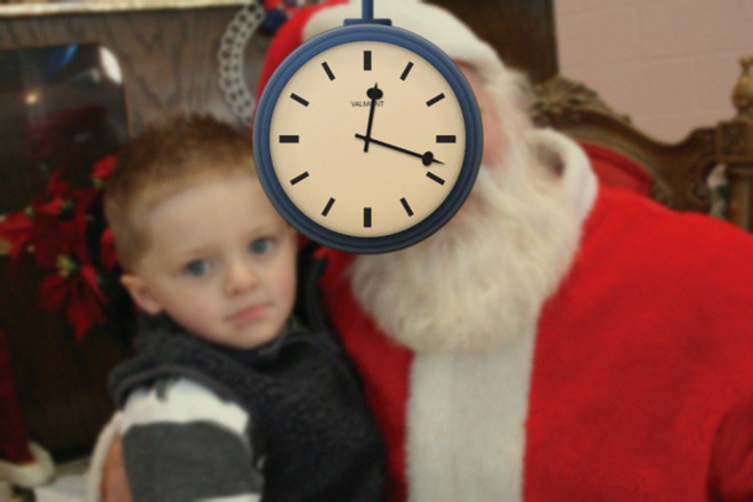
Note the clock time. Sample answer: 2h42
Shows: 12h18
